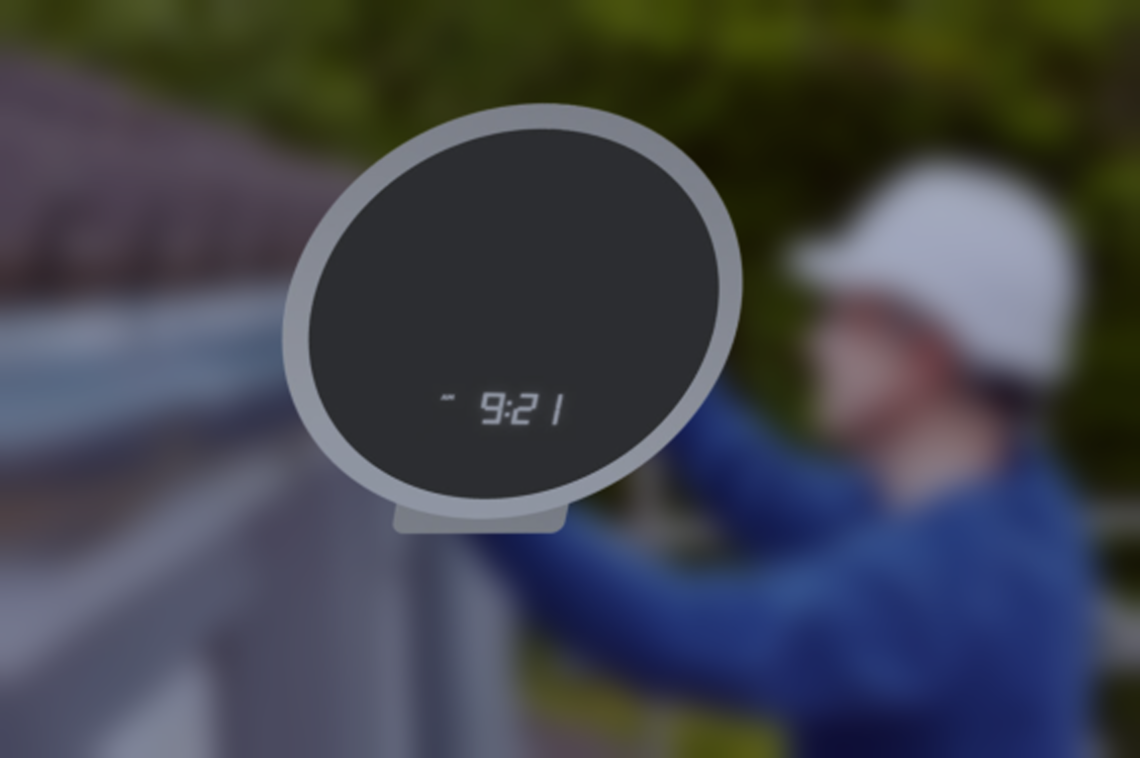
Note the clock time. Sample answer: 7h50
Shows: 9h21
